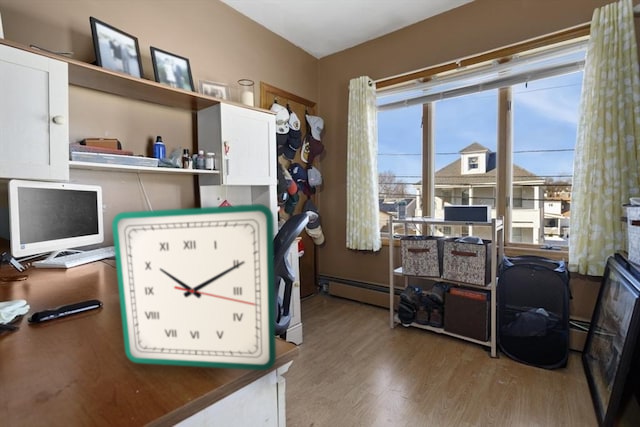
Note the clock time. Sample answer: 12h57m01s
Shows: 10h10m17s
